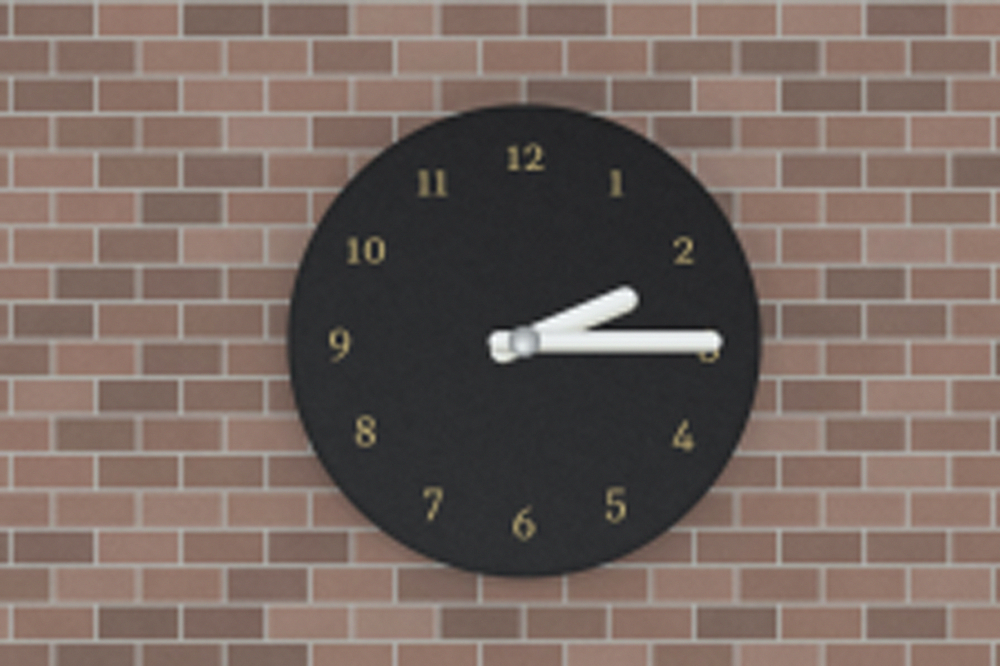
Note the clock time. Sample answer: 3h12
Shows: 2h15
